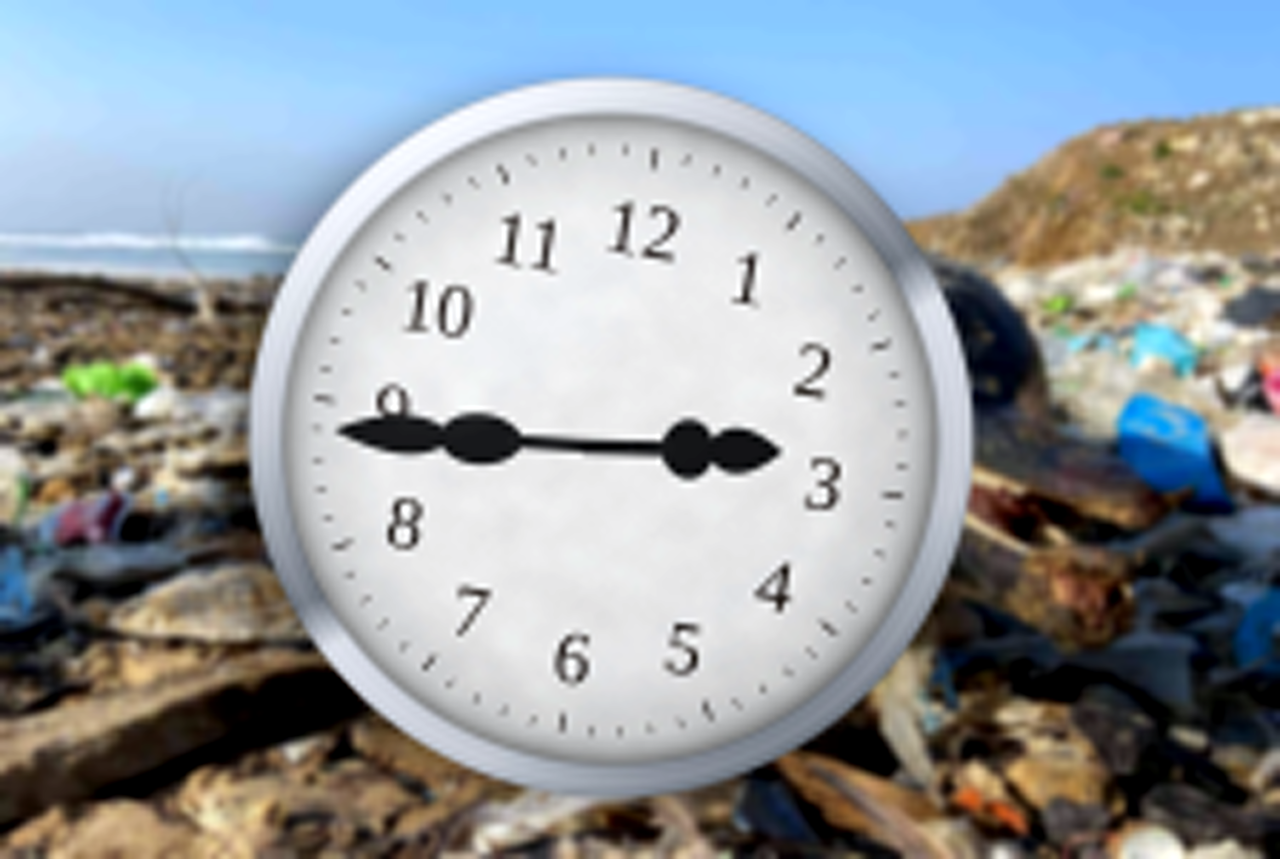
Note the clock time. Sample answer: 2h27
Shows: 2h44
